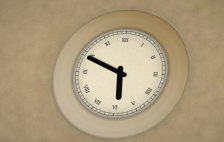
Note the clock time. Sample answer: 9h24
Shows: 5h49
